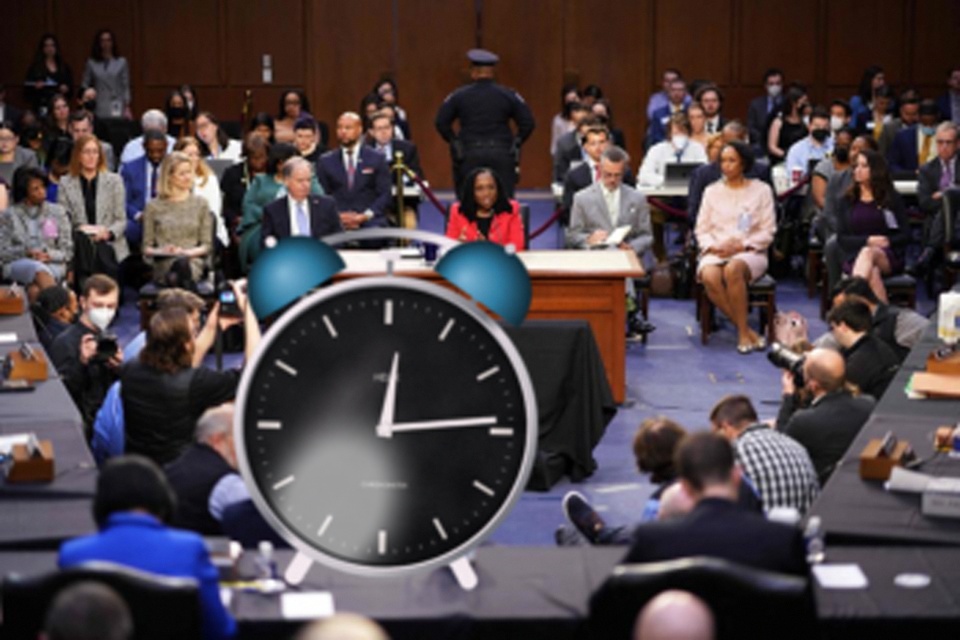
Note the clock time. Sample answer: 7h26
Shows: 12h14
